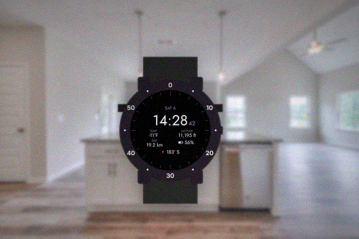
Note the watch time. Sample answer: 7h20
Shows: 14h28
